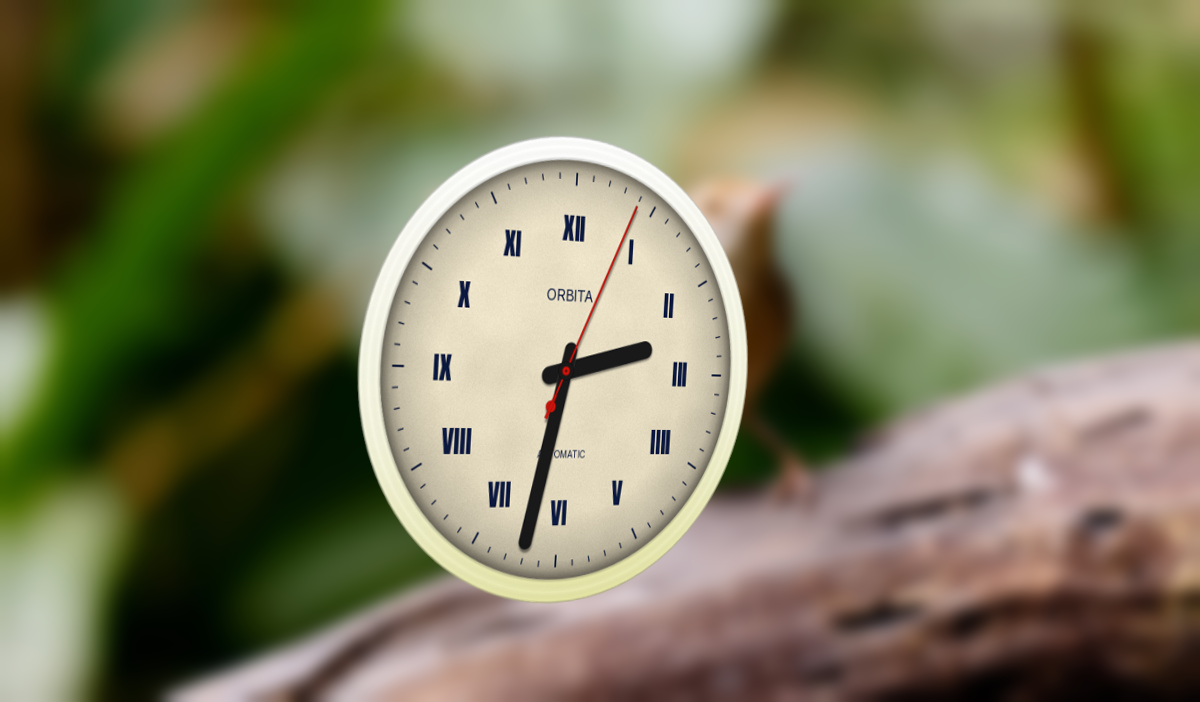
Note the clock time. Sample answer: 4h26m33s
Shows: 2h32m04s
